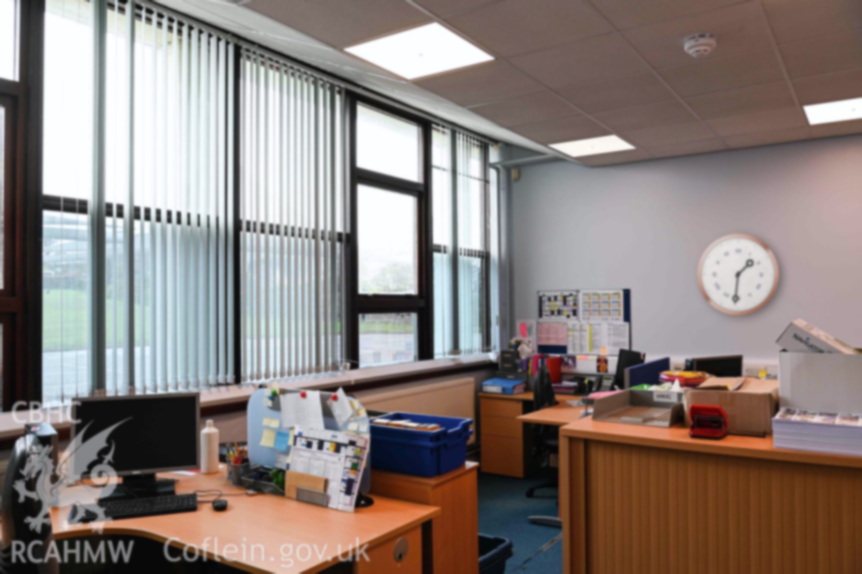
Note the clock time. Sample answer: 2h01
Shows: 1h31
